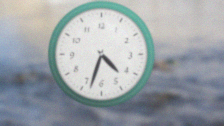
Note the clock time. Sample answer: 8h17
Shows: 4h33
